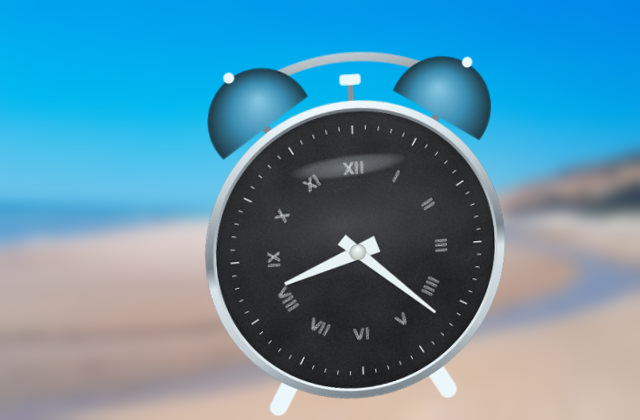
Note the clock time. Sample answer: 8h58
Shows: 8h22
